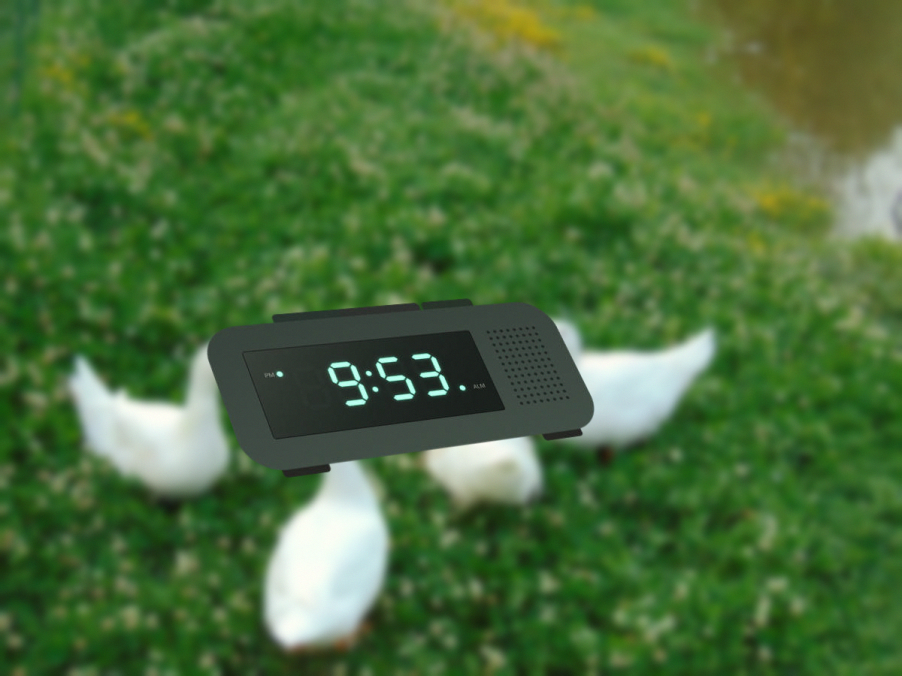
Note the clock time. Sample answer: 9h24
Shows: 9h53
